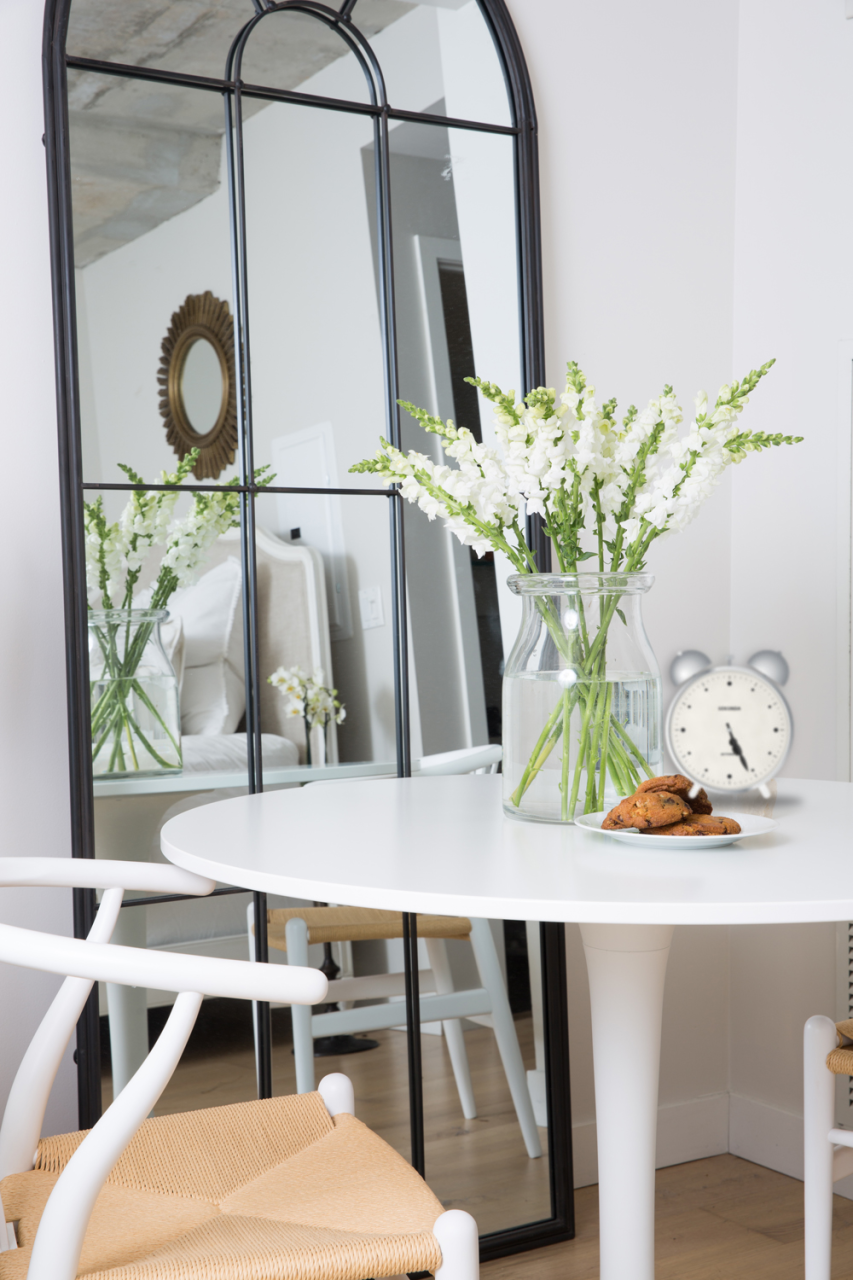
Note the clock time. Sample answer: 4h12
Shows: 5h26
